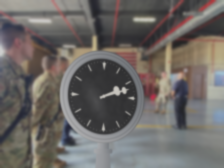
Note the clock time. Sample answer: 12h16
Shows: 2h12
